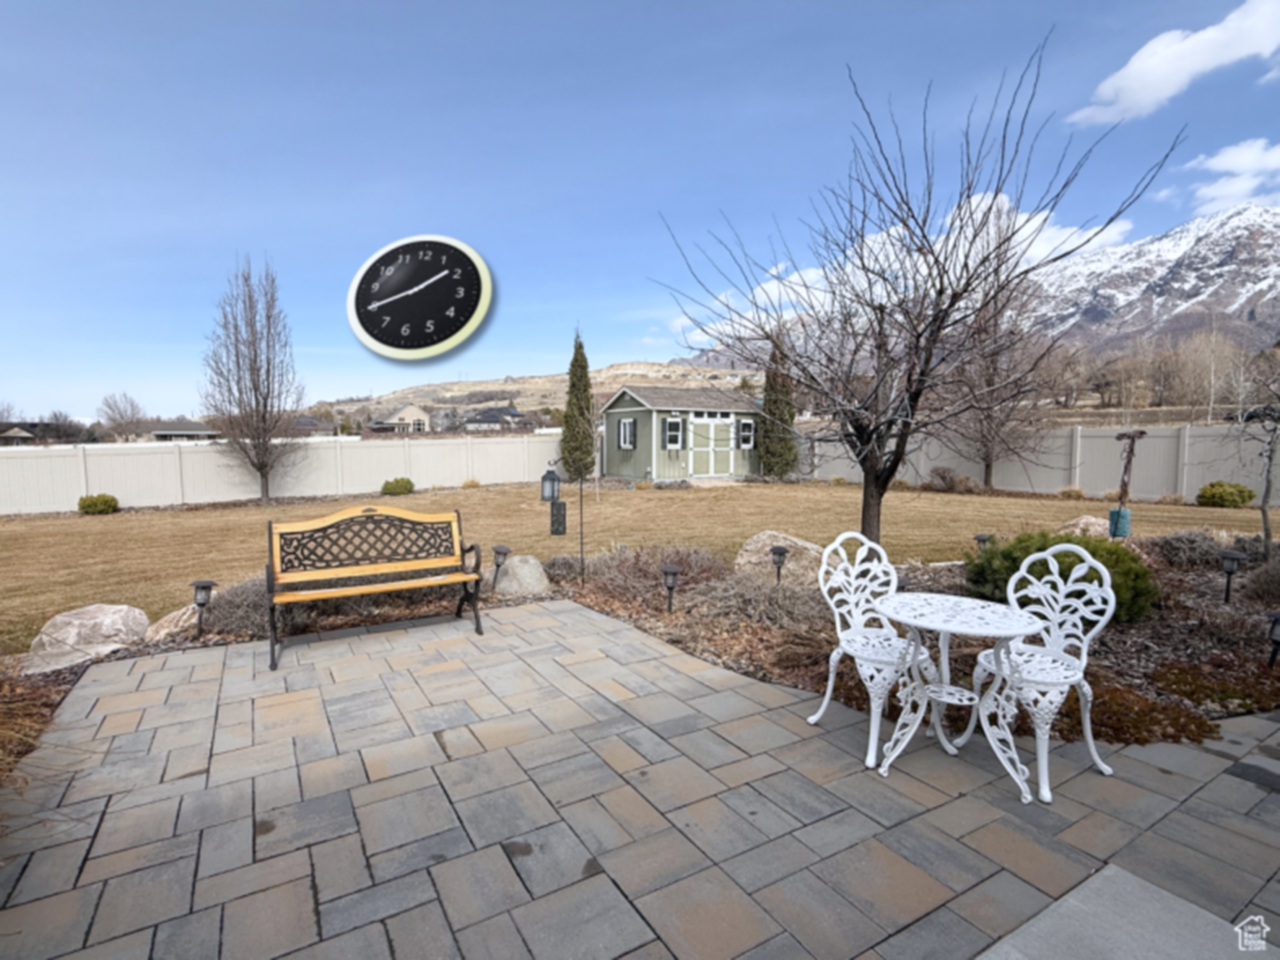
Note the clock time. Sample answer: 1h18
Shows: 1h40
